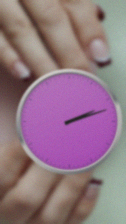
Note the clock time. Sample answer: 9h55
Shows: 2h12
